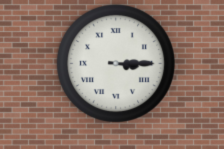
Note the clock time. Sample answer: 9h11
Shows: 3h15
